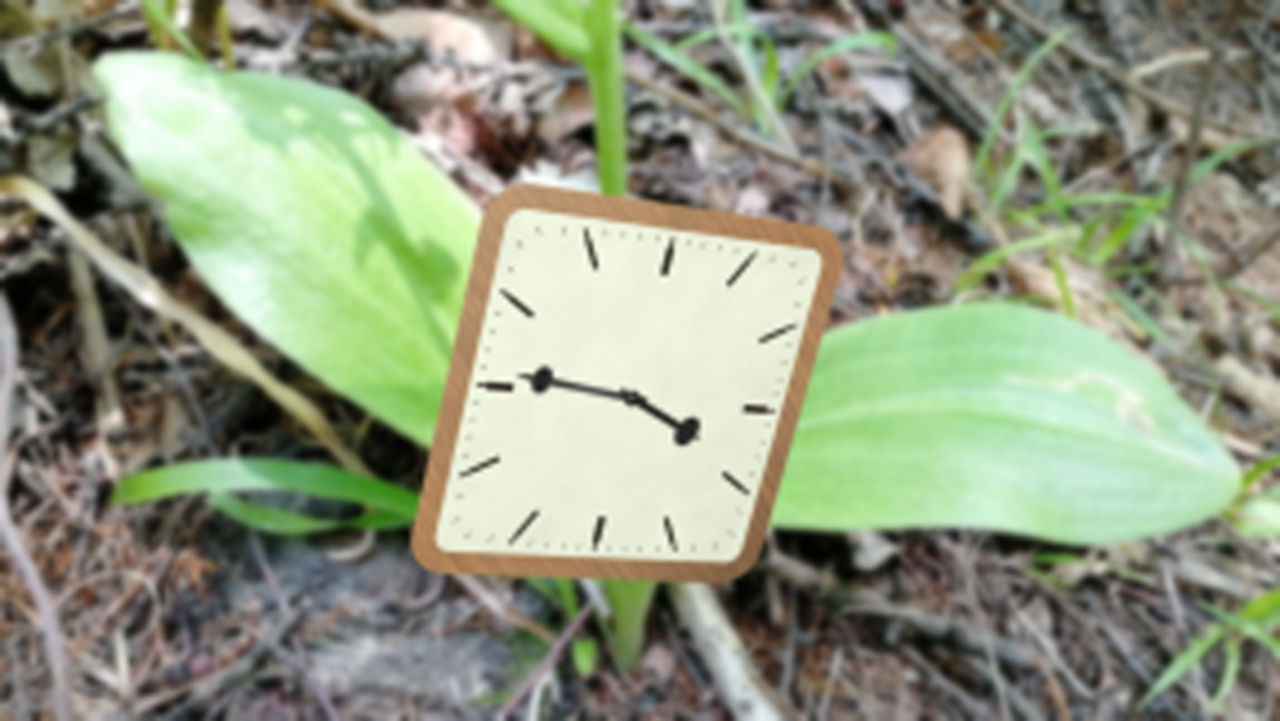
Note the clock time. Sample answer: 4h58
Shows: 3h46
